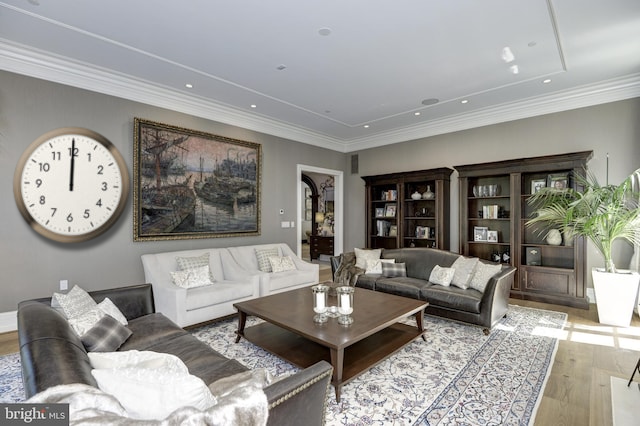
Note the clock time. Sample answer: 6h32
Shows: 12h00
